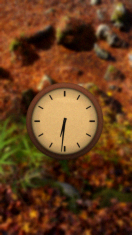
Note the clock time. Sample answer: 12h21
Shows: 6h31
